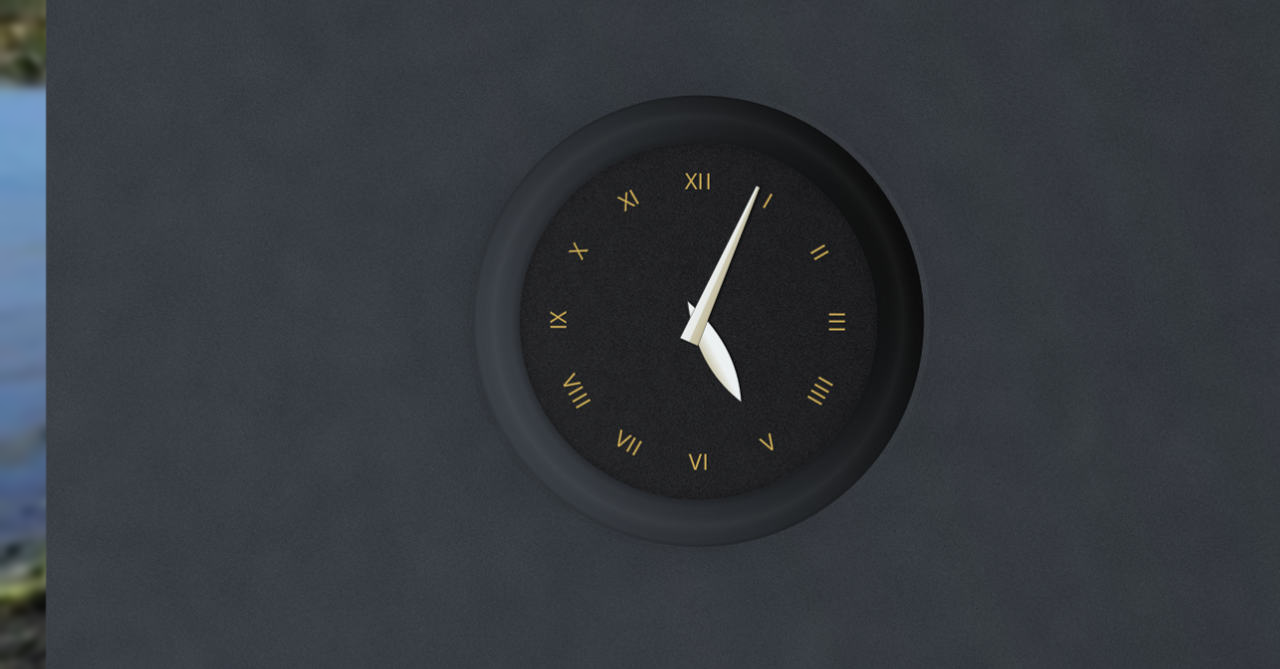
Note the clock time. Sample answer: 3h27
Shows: 5h04
